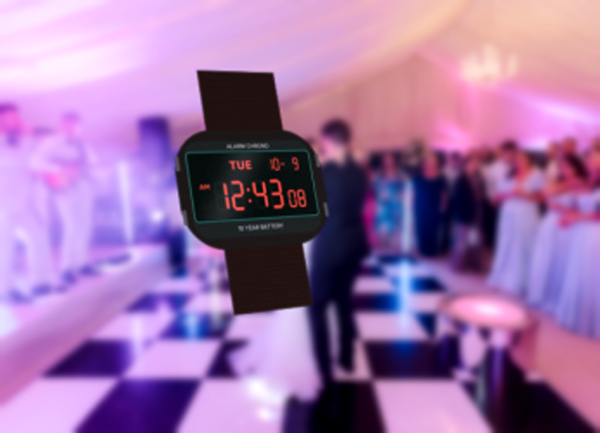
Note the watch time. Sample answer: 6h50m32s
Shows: 12h43m08s
